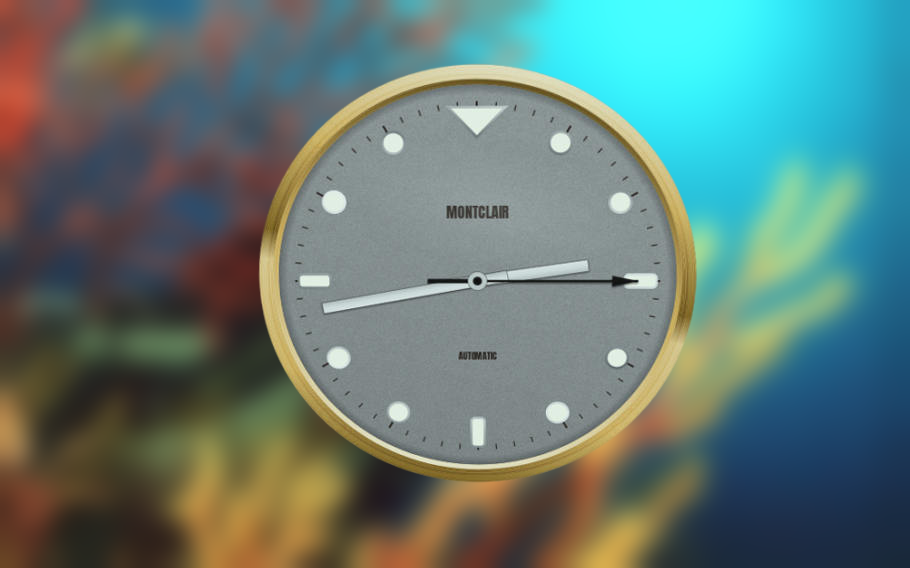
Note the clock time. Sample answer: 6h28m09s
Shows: 2h43m15s
